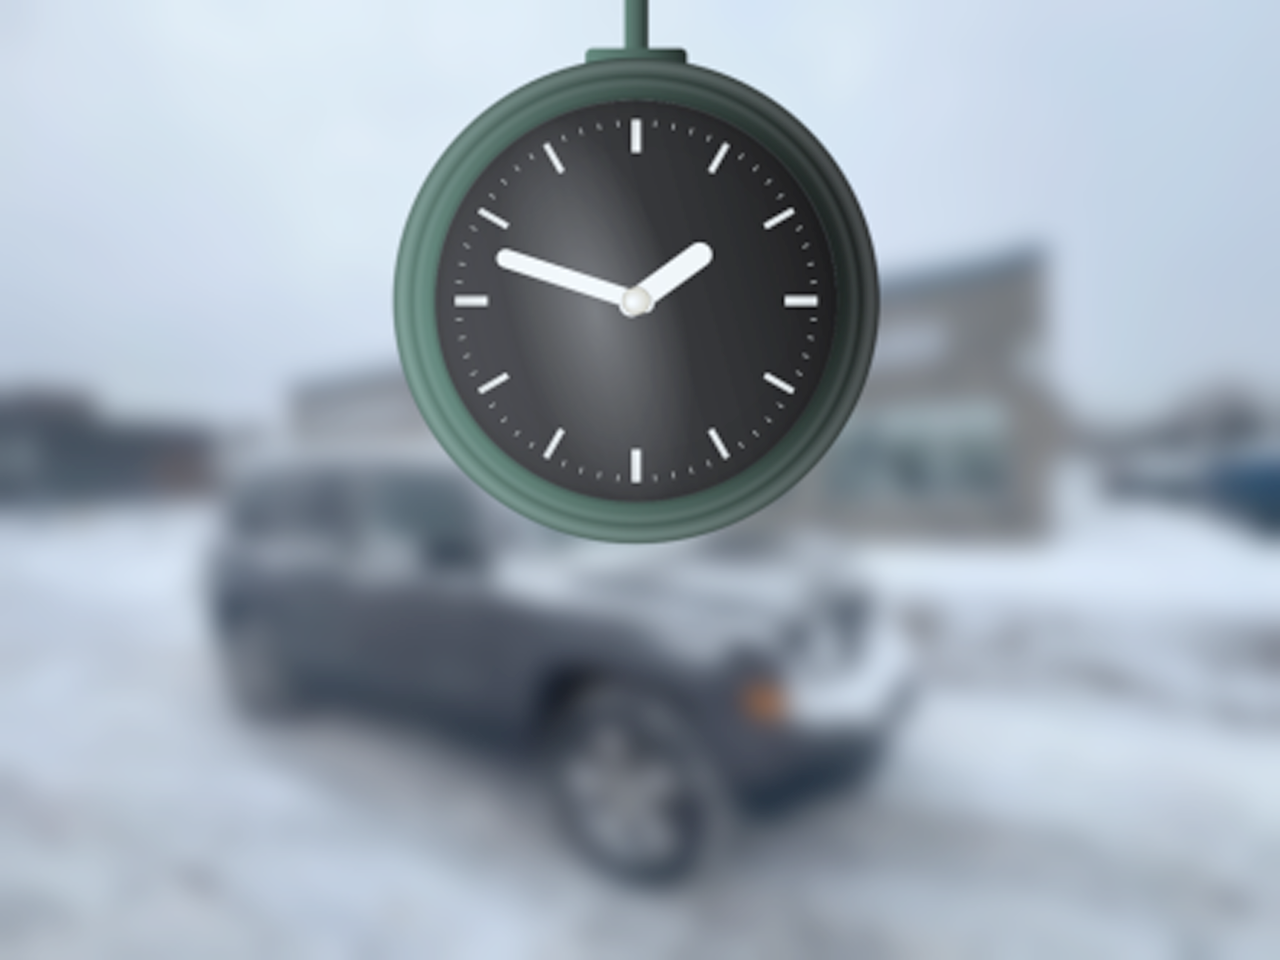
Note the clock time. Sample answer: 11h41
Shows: 1h48
